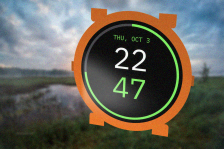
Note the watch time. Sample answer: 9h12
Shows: 22h47
